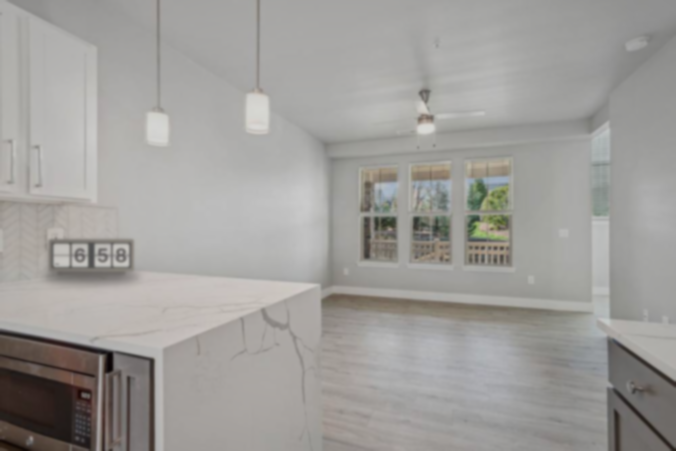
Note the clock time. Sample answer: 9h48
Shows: 6h58
